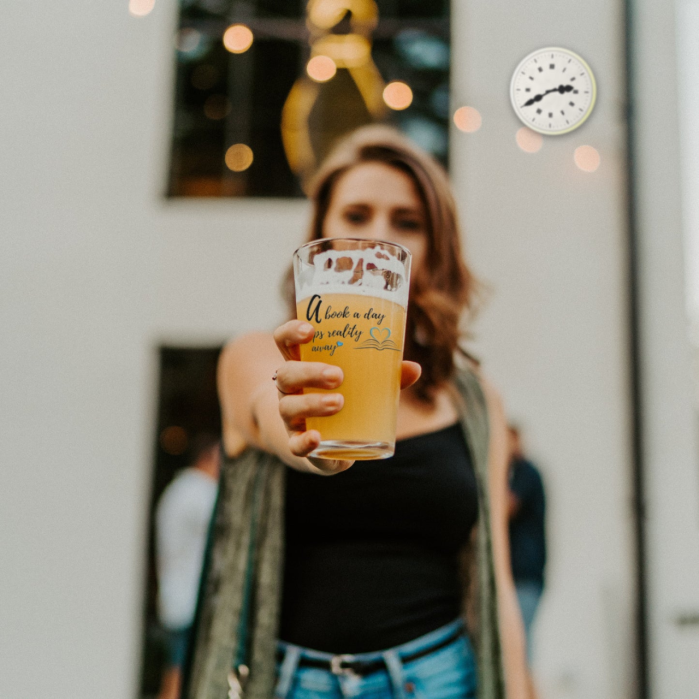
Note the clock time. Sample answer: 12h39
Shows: 2h40
